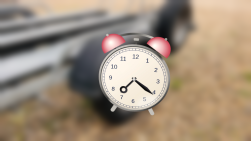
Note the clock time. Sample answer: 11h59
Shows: 7h21
